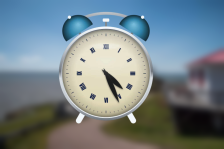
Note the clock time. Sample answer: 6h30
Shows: 4h26
